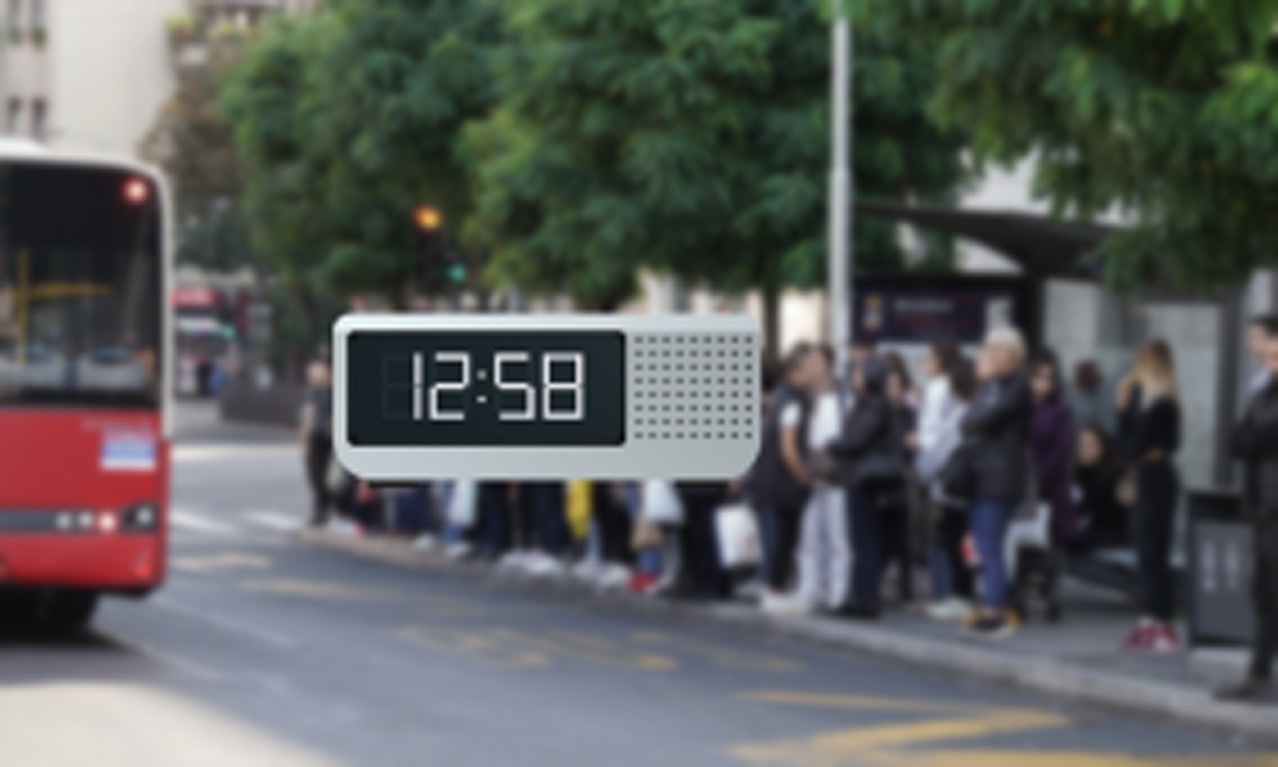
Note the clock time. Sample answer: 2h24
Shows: 12h58
